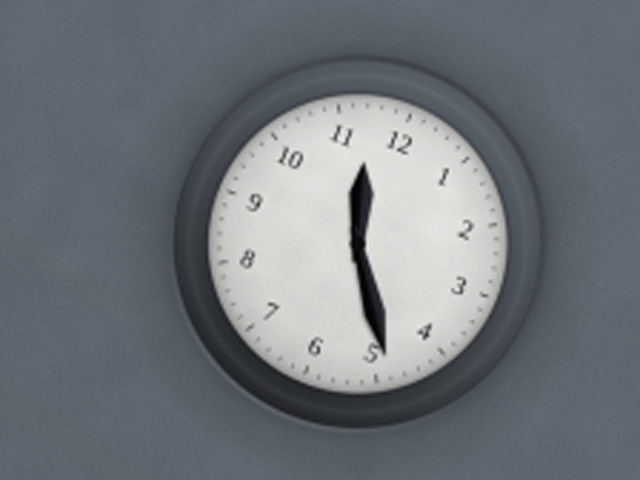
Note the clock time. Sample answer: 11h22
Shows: 11h24
